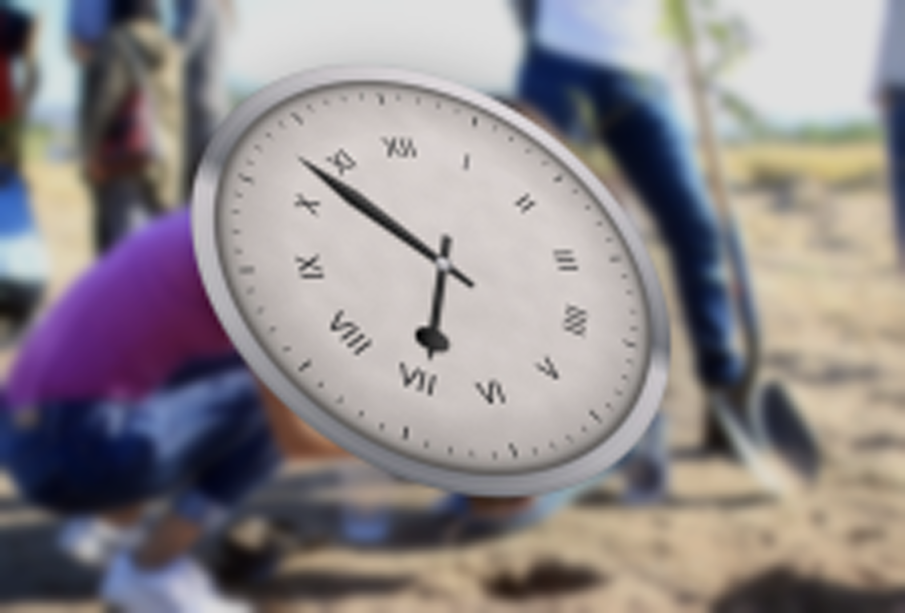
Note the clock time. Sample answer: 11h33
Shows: 6h53
